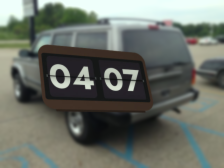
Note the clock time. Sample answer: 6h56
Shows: 4h07
